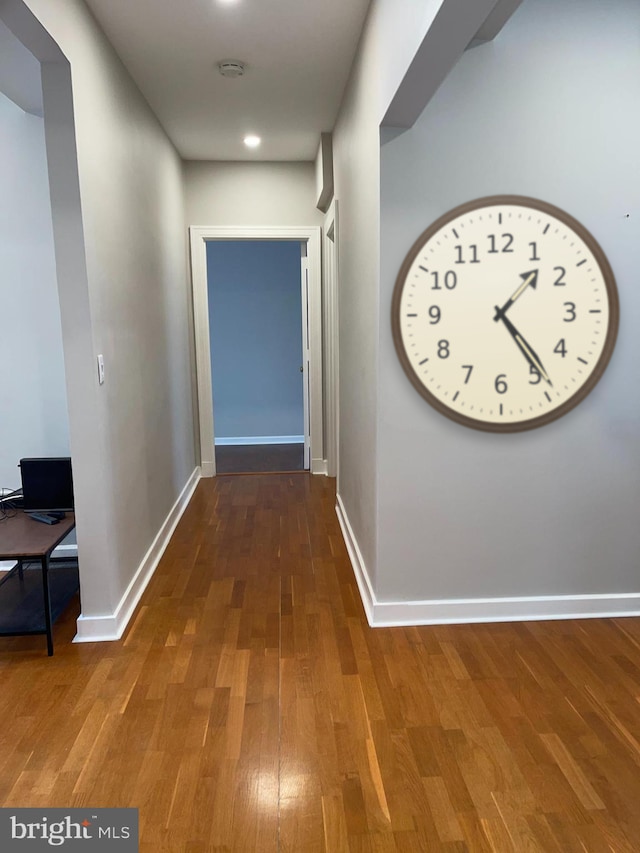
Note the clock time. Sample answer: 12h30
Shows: 1h24
